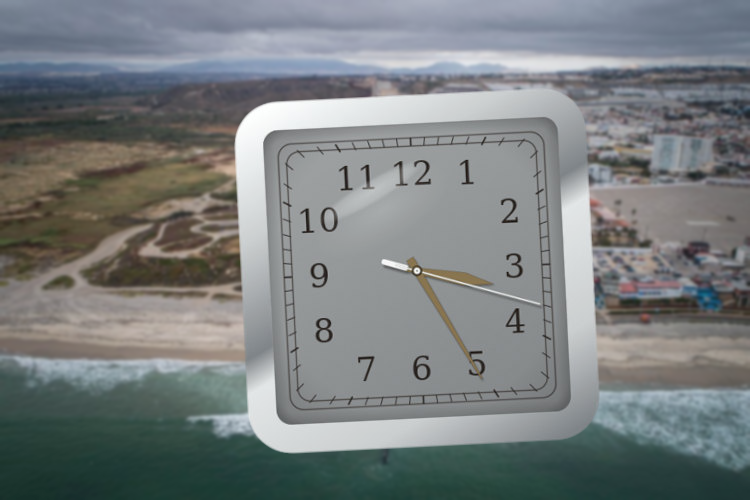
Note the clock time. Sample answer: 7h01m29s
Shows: 3h25m18s
